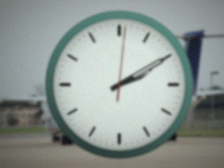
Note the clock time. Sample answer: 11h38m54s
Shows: 2h10m01s
